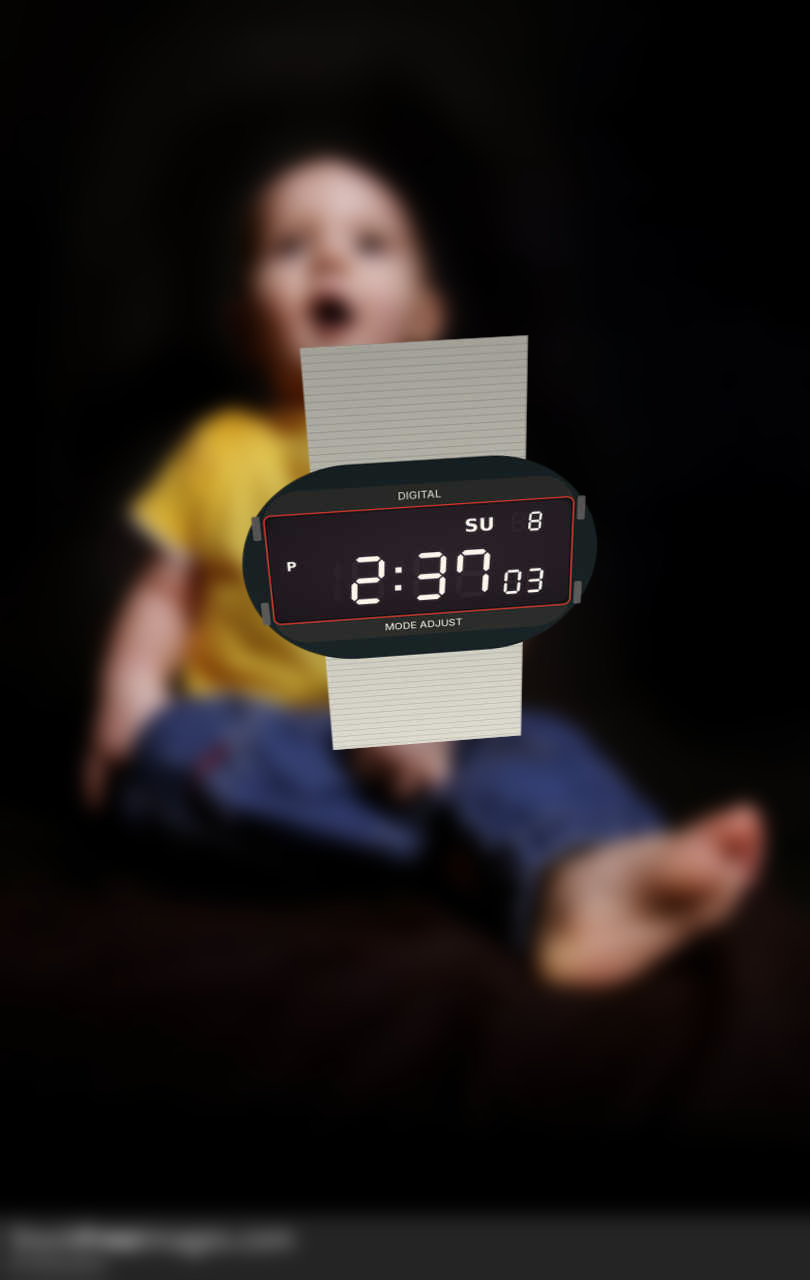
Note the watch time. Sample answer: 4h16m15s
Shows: 2h37m03s
